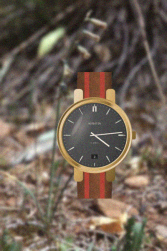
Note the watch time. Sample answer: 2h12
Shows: 4h14
